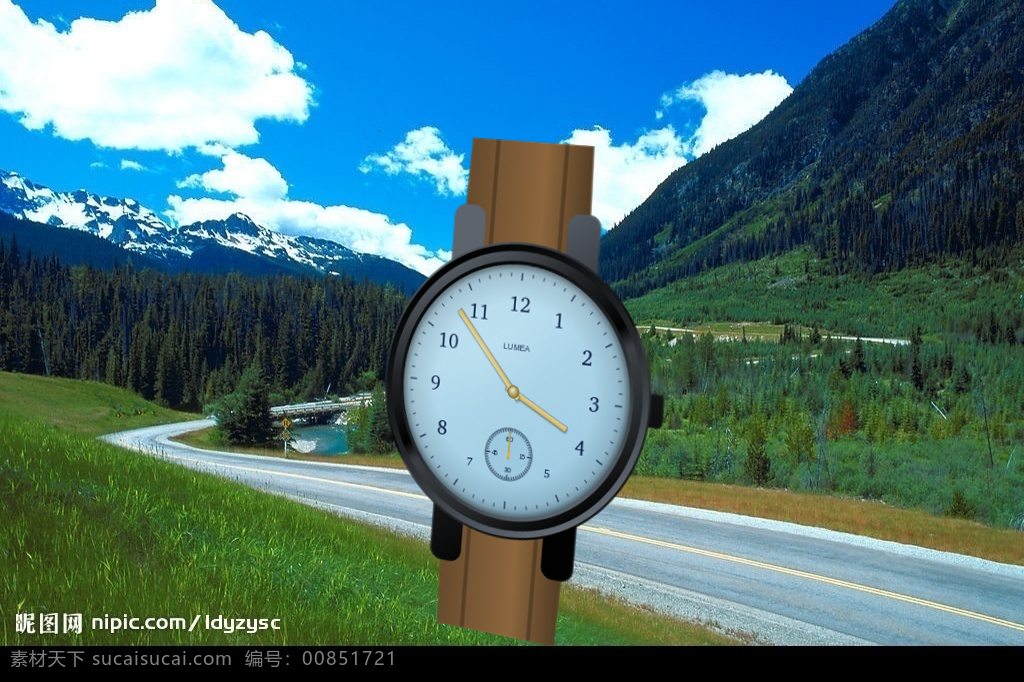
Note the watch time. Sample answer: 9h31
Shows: 3h53
